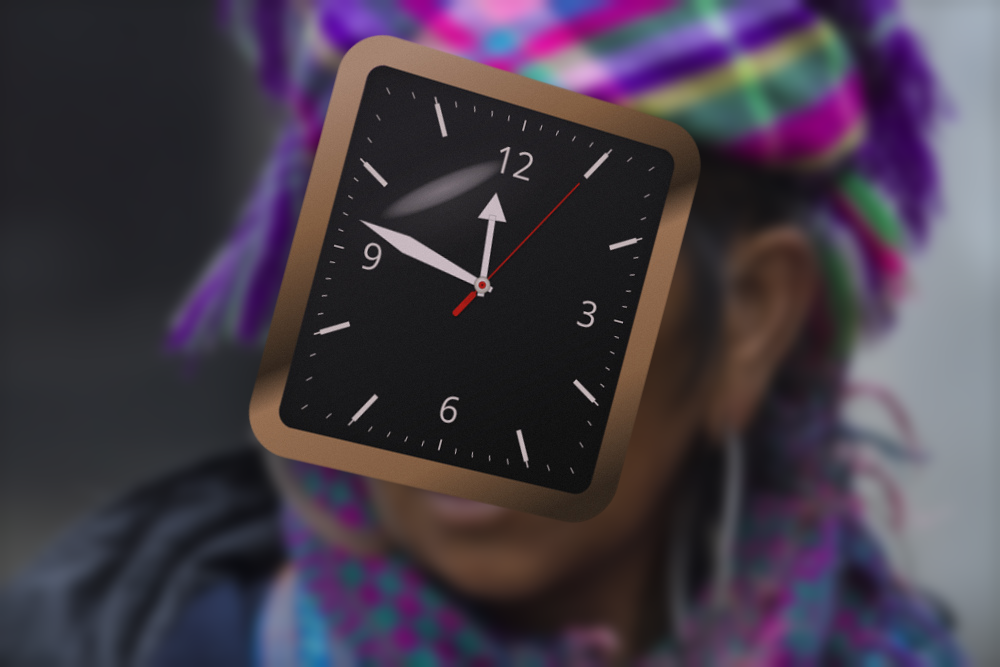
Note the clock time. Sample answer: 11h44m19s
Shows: 11h47m05s
